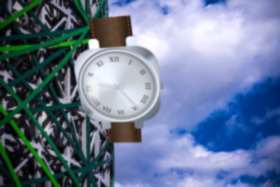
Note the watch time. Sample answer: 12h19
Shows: 9h24
